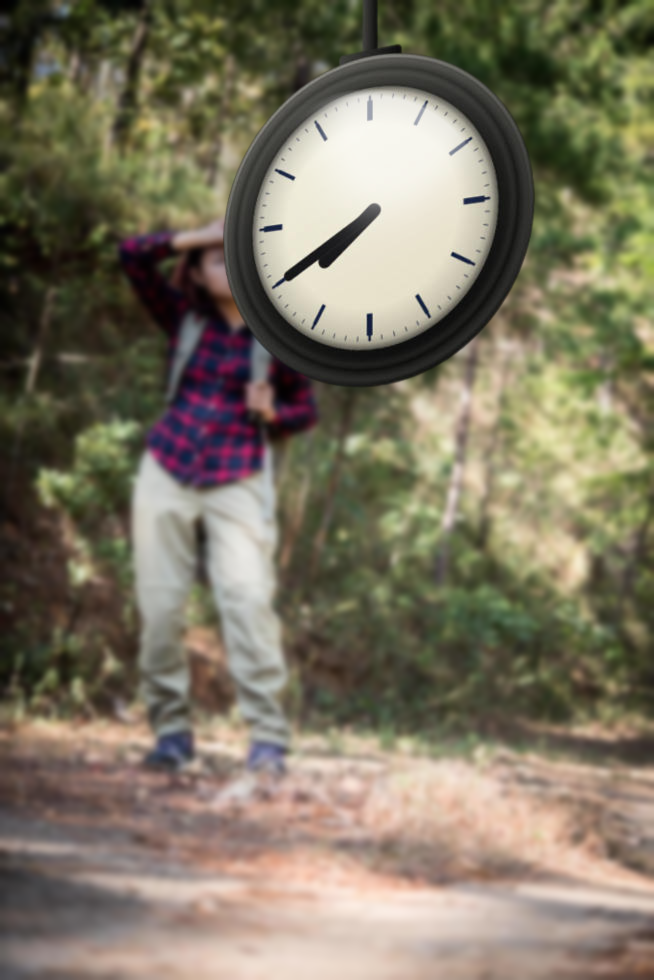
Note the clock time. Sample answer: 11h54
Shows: 7h40
